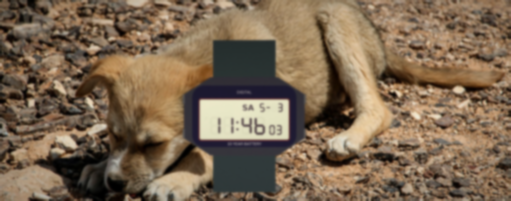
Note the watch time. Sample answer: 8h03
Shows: 11h46
